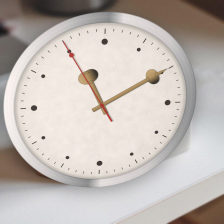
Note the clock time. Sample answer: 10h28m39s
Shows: 11h09m55s
